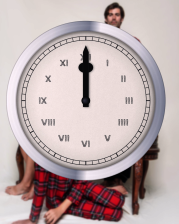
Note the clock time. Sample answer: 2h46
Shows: 12h00
